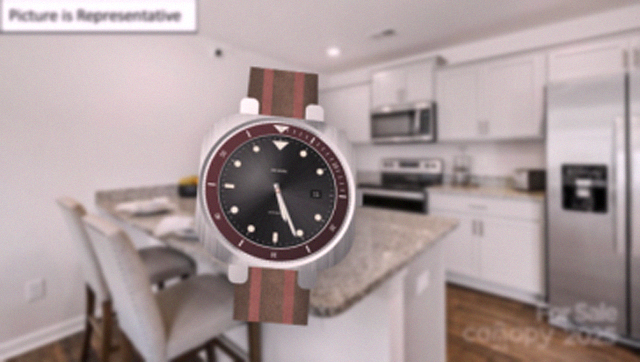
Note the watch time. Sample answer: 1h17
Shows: 5h26
